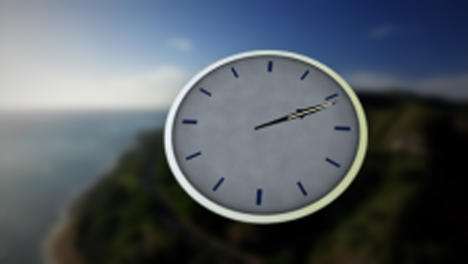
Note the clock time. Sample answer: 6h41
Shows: 2h11
